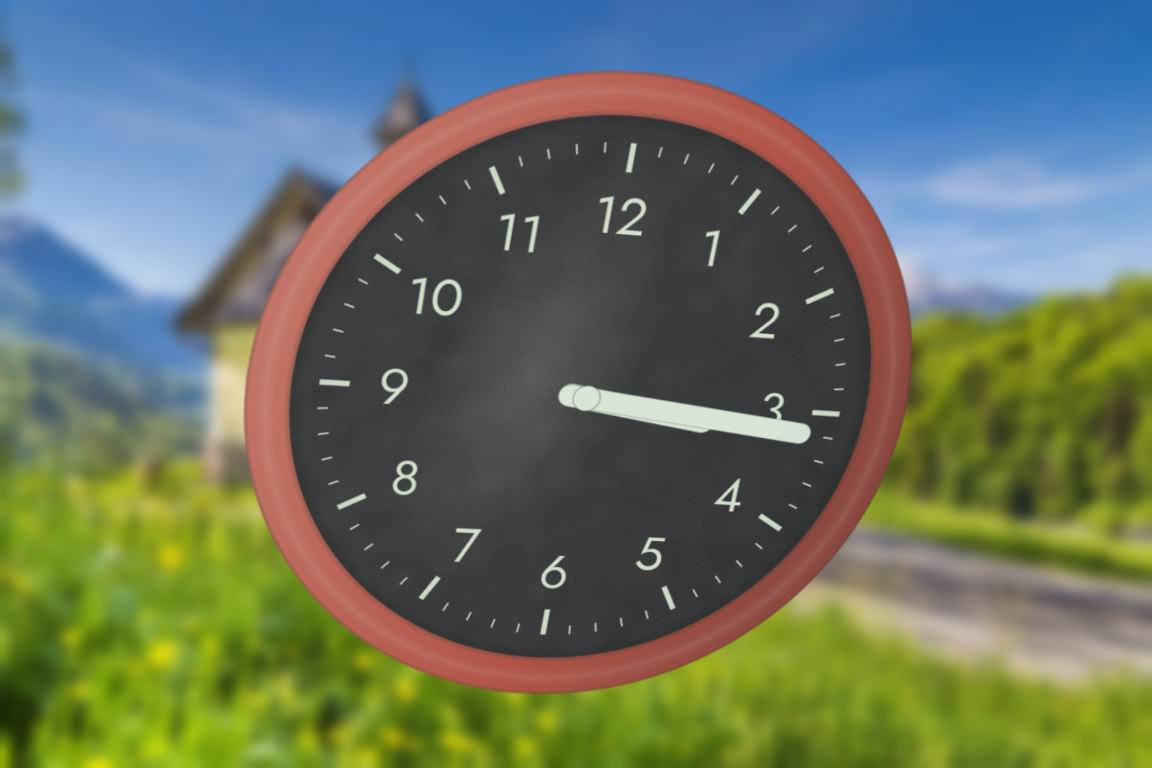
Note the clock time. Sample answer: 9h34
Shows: 3h16
